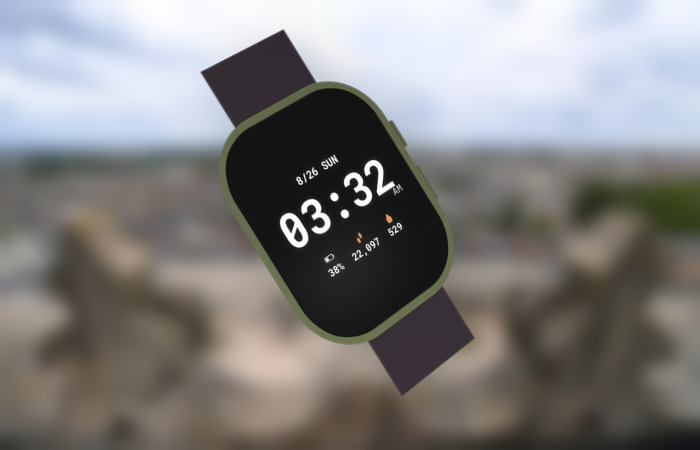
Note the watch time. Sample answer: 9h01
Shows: 3h32
